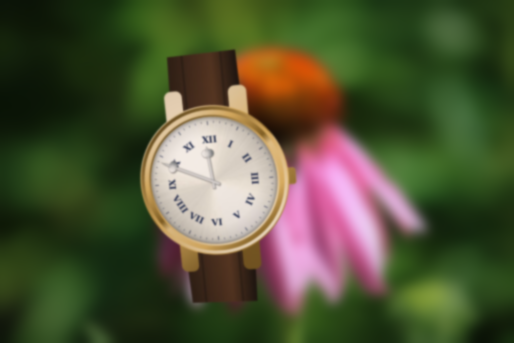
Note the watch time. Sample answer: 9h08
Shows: 11h49
